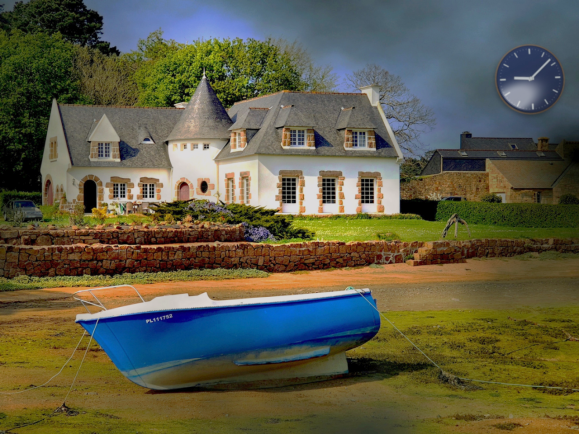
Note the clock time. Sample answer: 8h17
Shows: 9h08
